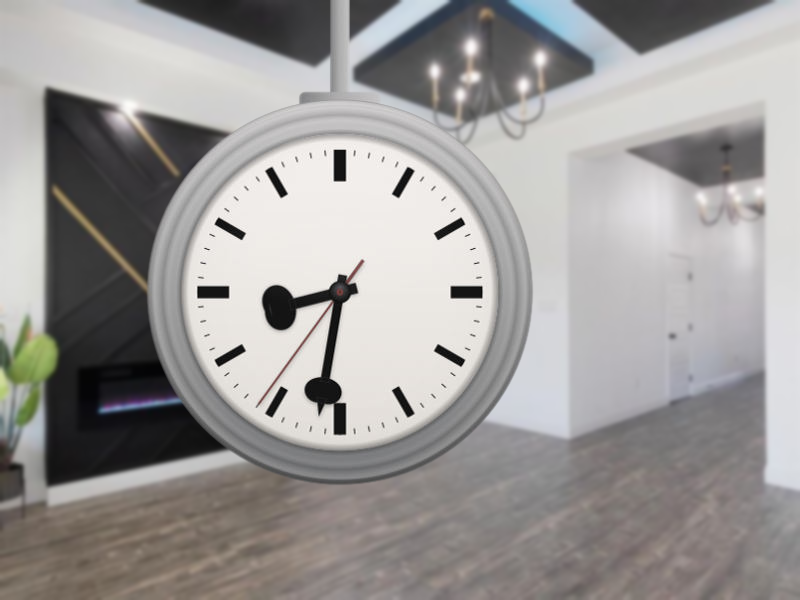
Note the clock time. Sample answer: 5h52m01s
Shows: 8h31m36s
